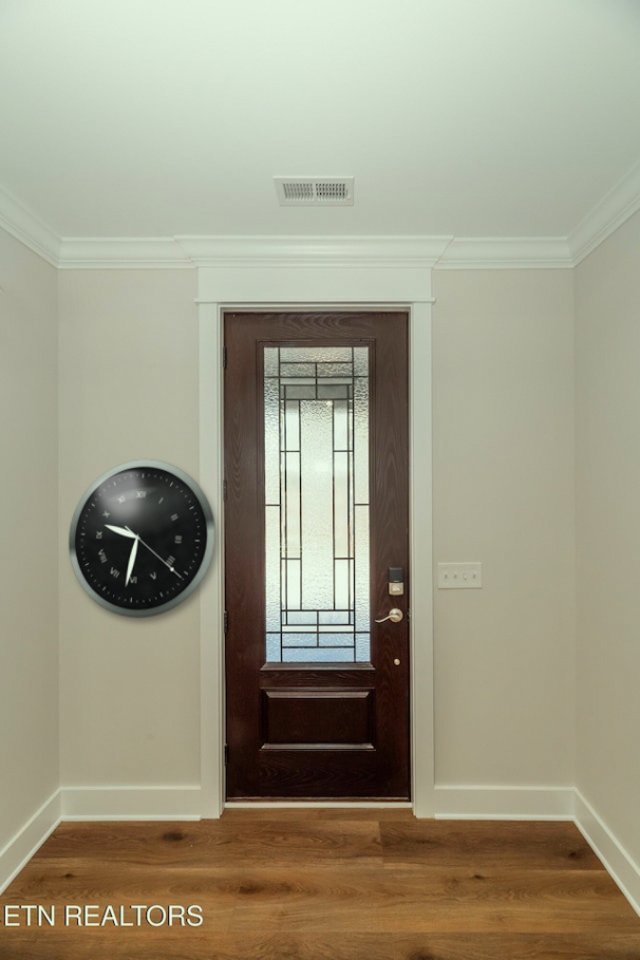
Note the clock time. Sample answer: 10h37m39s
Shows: 9h31m21s
